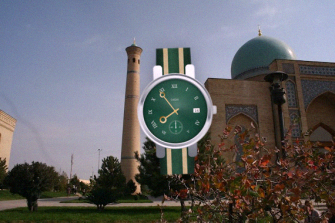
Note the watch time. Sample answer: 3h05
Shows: 7h54
